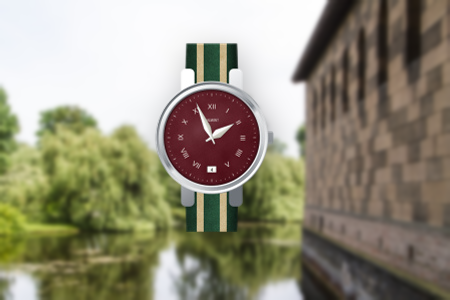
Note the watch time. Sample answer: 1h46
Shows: 1h56
